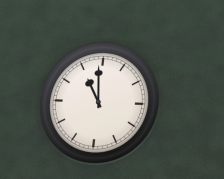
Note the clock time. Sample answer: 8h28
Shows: 10h59
